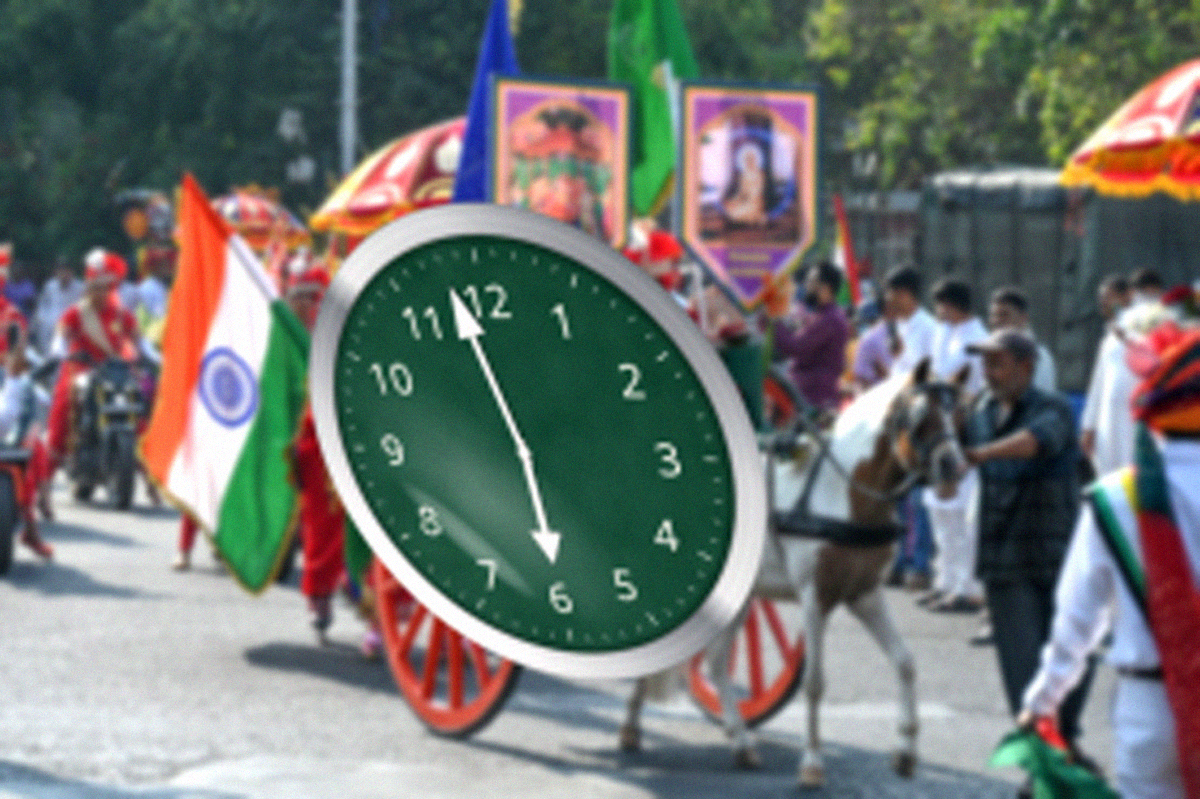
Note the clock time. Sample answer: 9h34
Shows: 5h58
